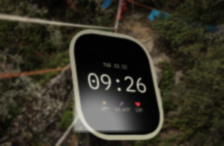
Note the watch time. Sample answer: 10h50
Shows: 9h26
